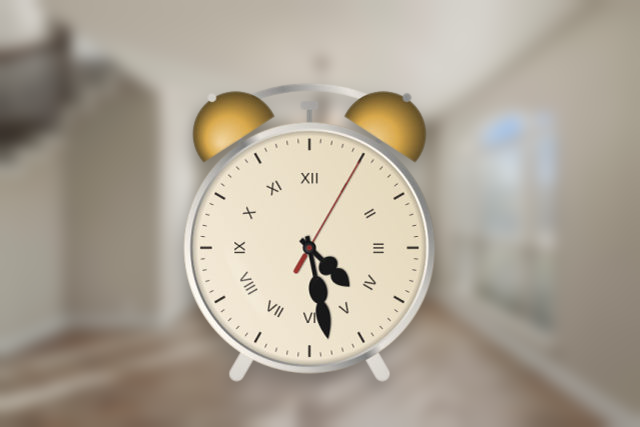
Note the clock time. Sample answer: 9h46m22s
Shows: 4h28m05s
